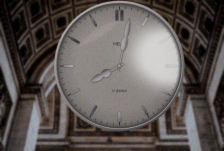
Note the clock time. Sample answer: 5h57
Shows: 8h02
